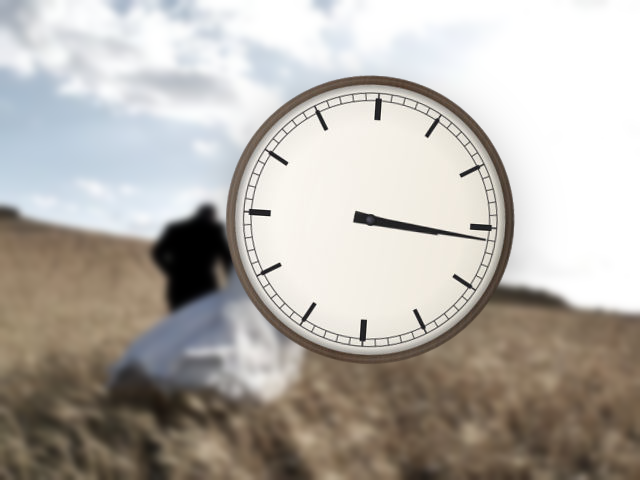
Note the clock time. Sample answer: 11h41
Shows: 3h16
